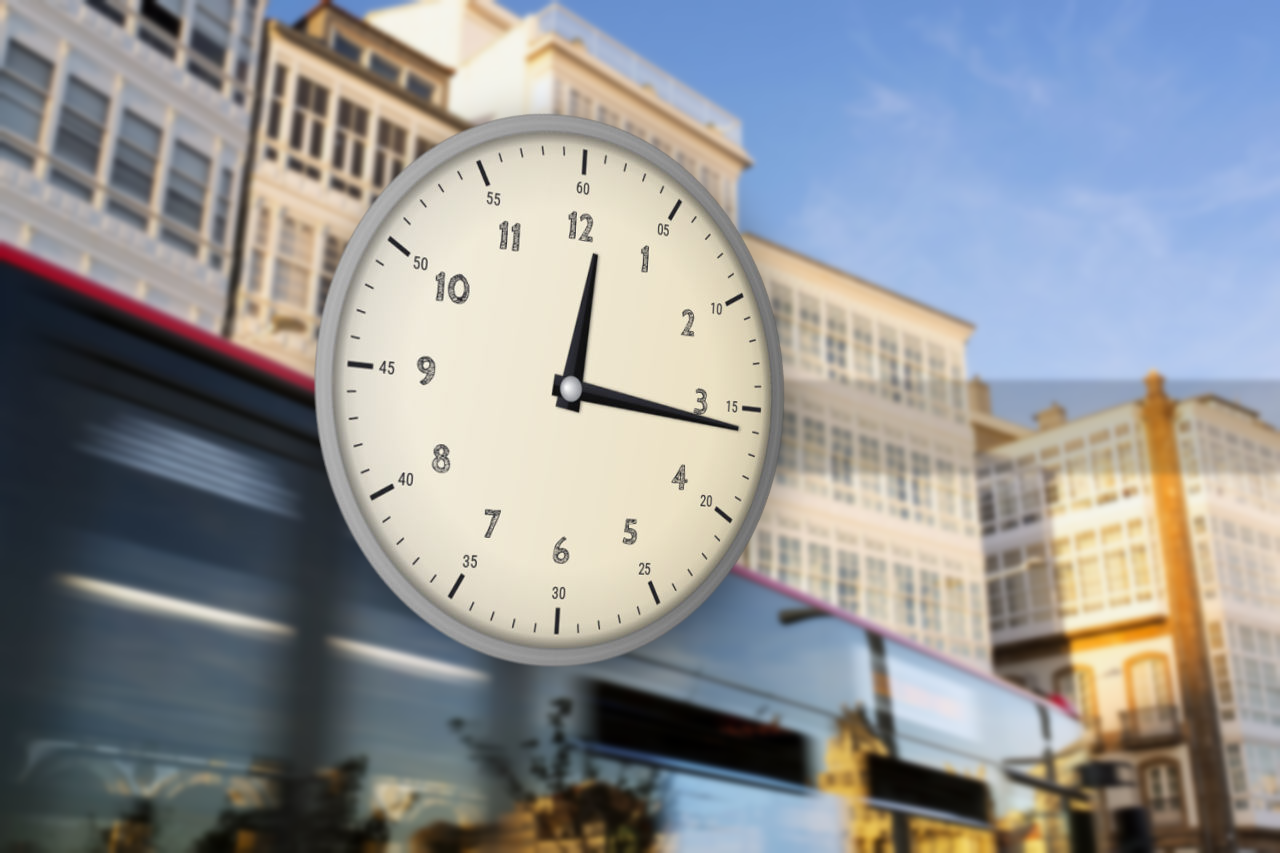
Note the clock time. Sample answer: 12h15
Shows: 12h16
